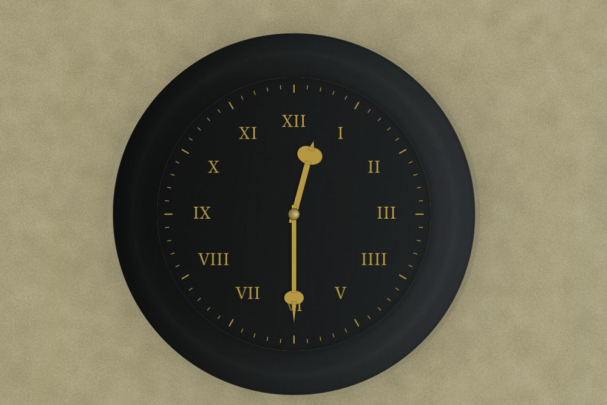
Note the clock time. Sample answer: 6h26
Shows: 12h30
